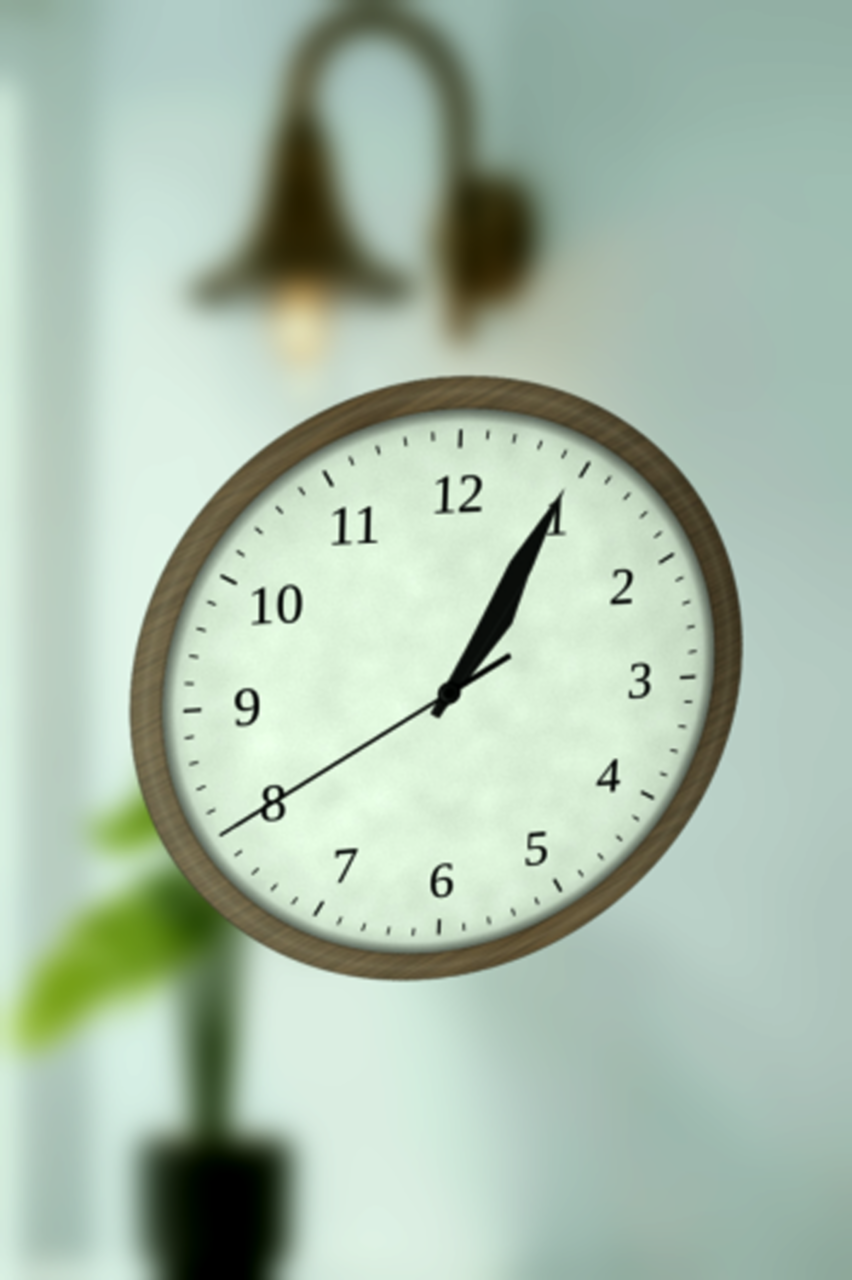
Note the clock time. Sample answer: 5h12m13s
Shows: 1h04m40s
